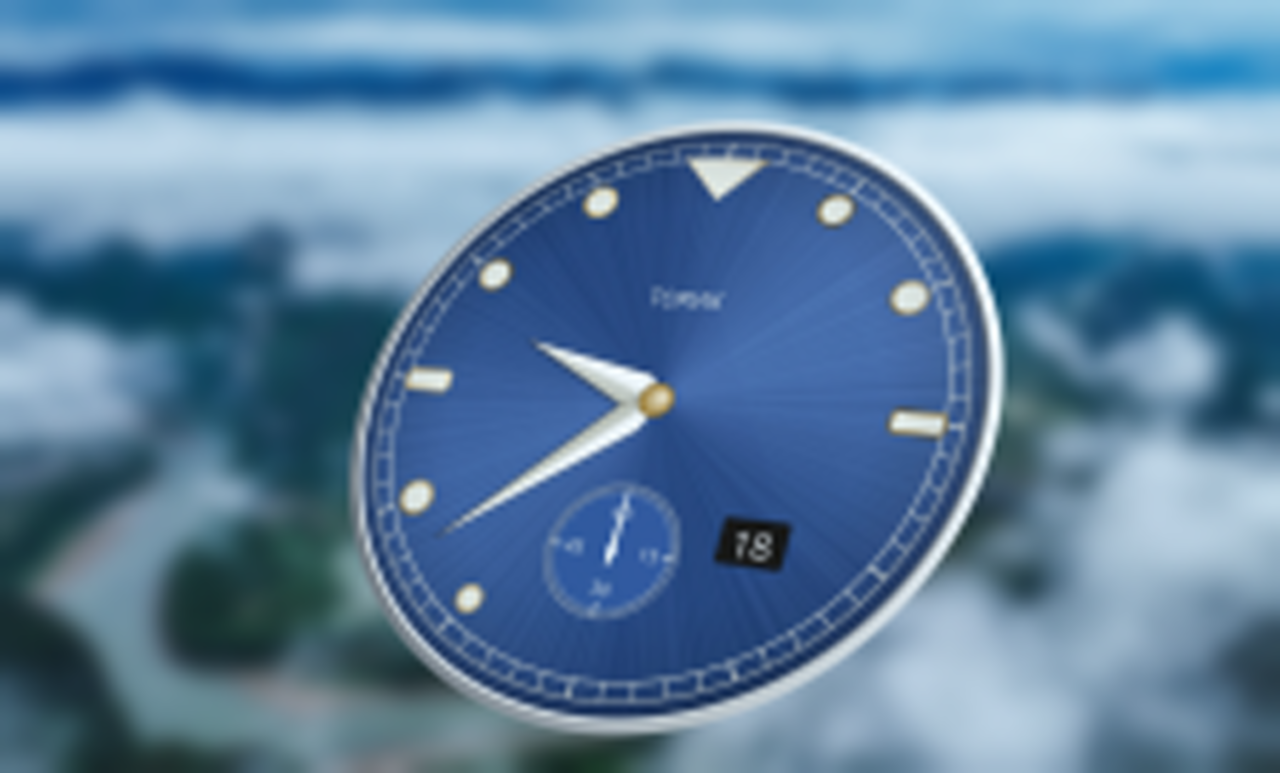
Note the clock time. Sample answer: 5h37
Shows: 9h38
